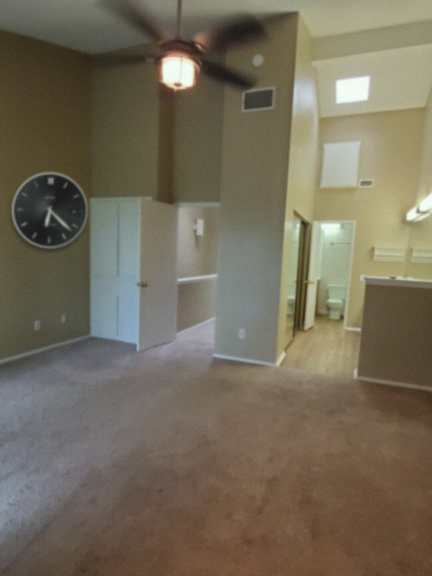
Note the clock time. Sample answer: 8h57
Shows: 6h22
